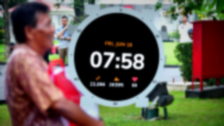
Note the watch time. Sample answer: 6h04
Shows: 7h58
